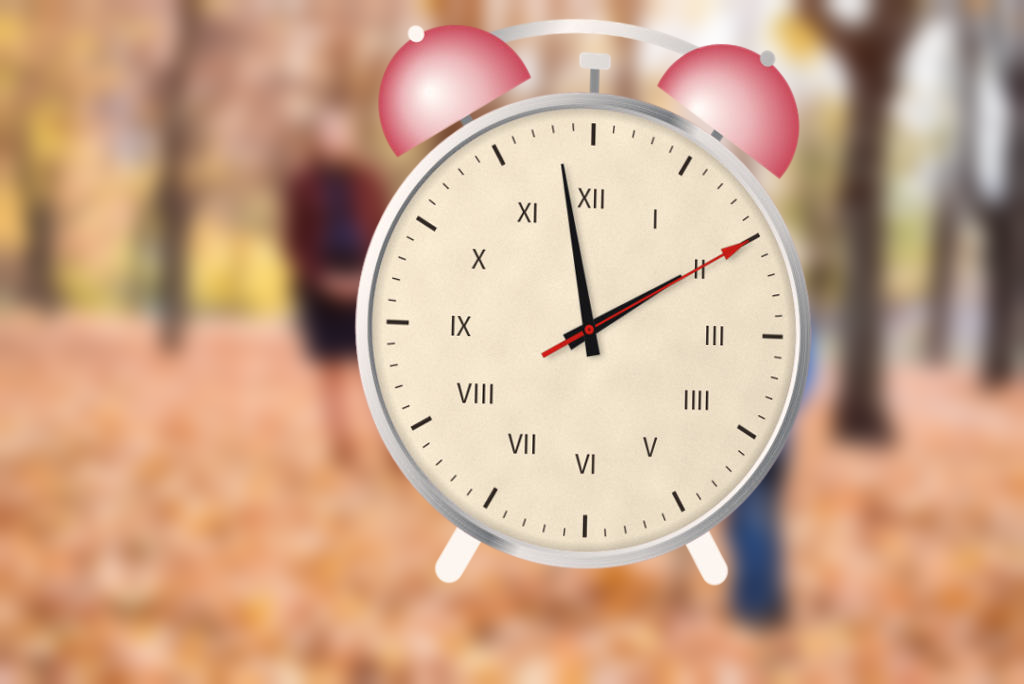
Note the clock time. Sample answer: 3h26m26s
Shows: 1h58m10s
